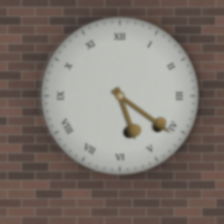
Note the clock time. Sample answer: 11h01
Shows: 5h21
